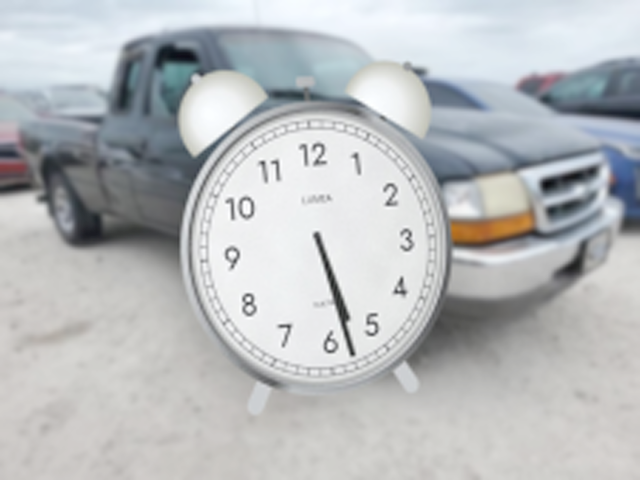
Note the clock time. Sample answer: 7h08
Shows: 5h28
